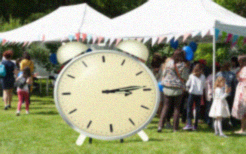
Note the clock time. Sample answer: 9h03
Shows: 3h14
